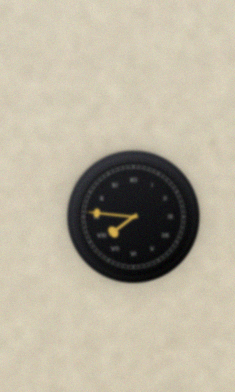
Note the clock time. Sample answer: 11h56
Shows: 7h46
